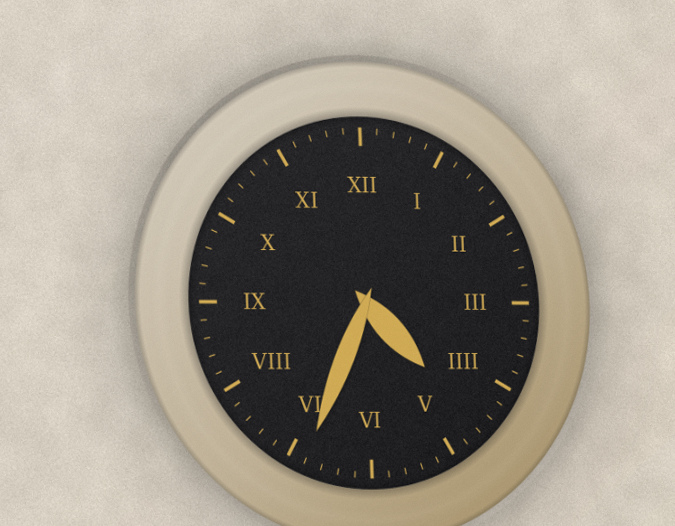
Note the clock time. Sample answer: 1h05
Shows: 4h34
